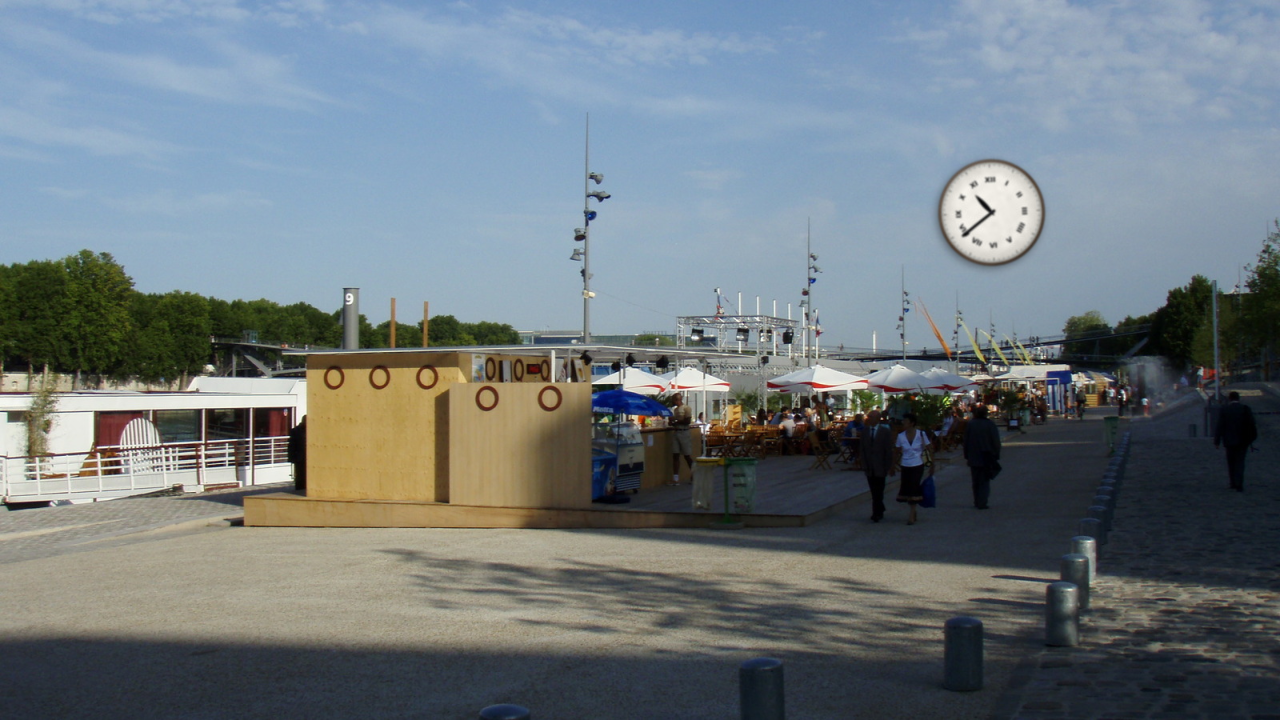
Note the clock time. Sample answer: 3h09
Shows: 10h39
